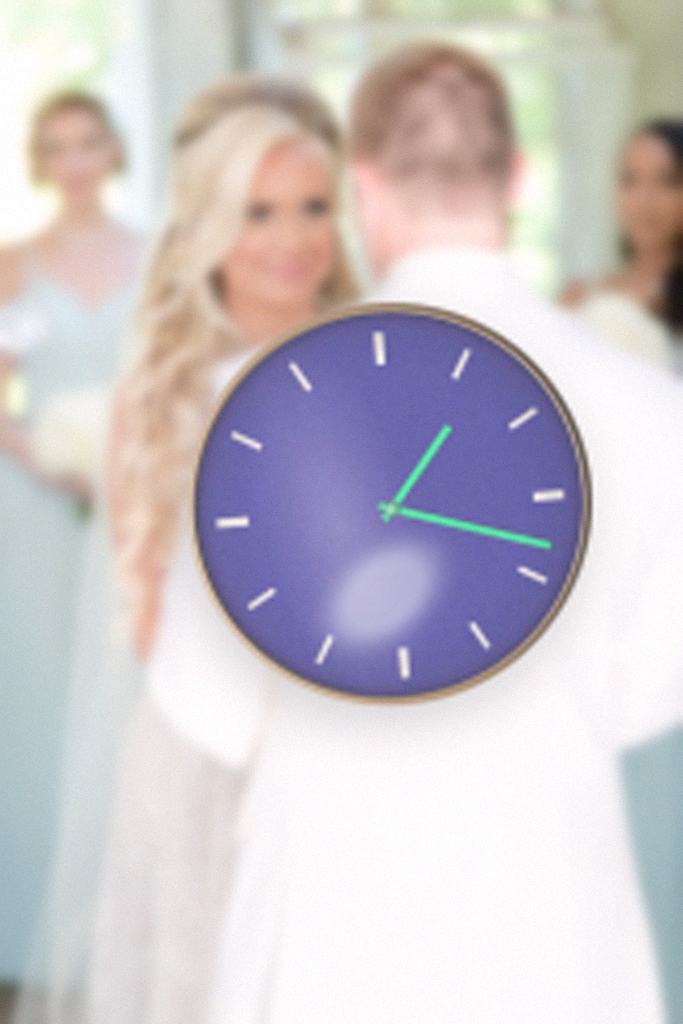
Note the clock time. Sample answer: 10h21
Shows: 1h18
